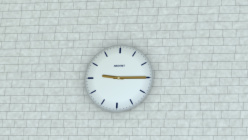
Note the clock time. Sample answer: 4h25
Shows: 9h15
